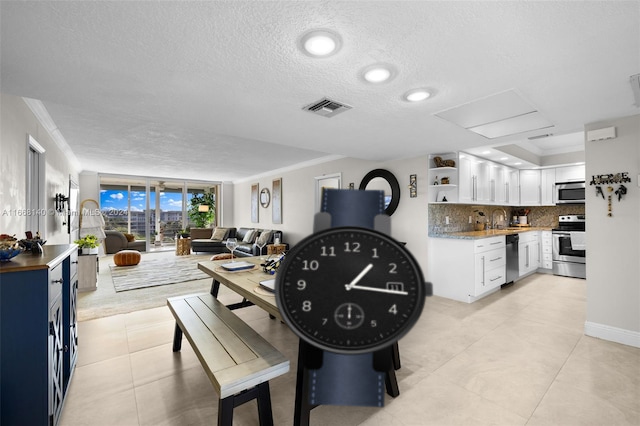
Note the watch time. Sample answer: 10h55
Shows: 1h16
